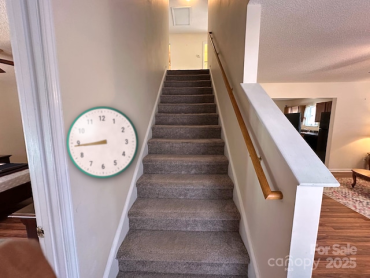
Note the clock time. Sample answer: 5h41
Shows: 8h44
